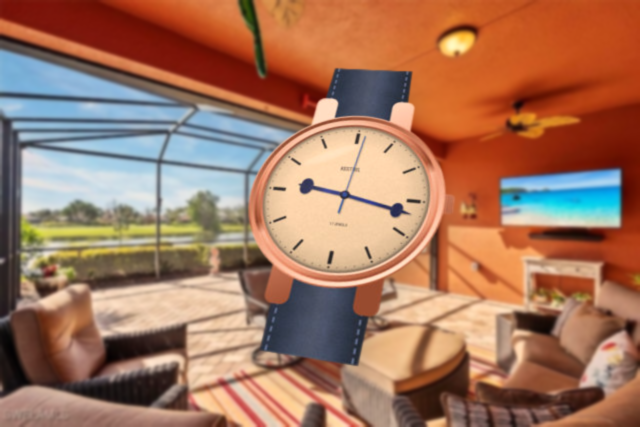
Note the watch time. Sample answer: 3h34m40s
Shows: 9h17m01s
